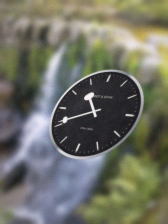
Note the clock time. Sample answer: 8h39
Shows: 10h41
